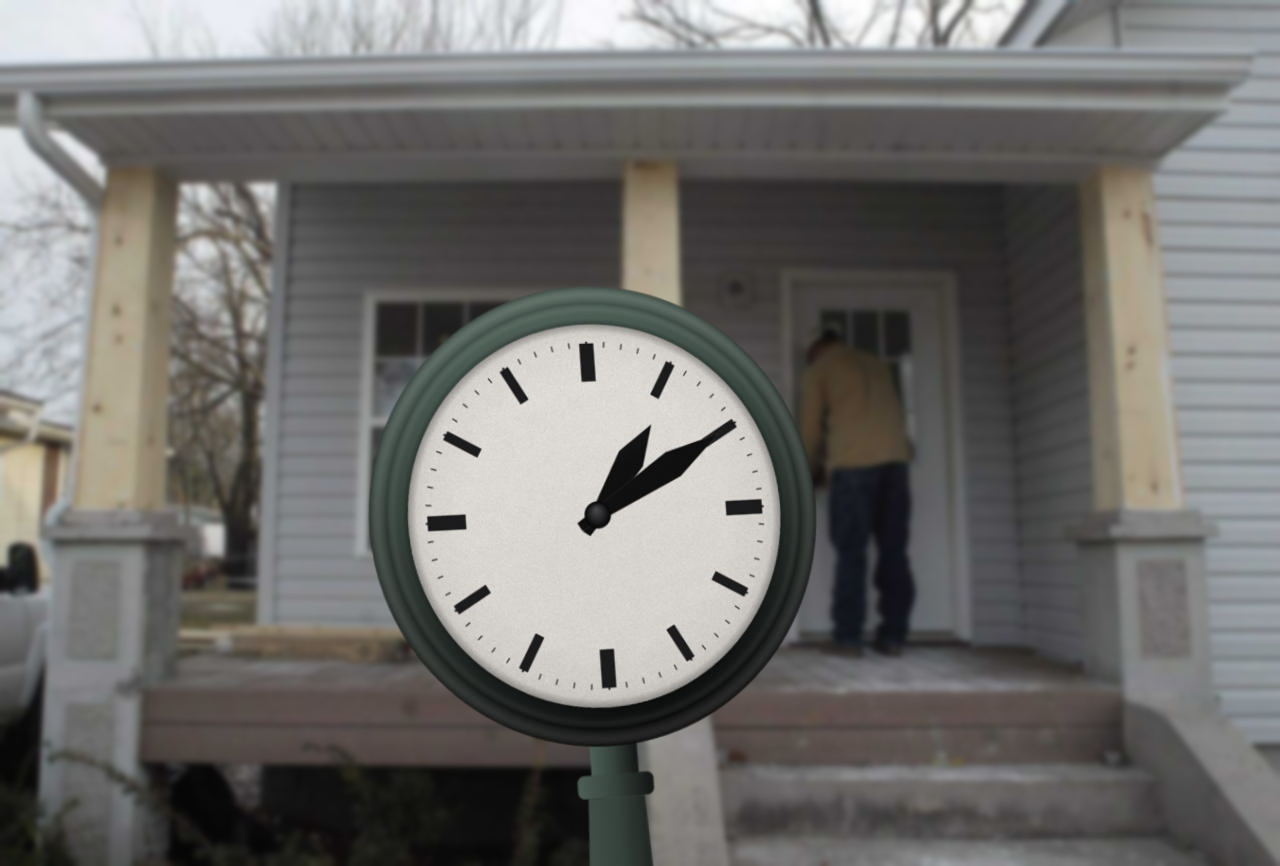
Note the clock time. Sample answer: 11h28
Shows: 1h10
